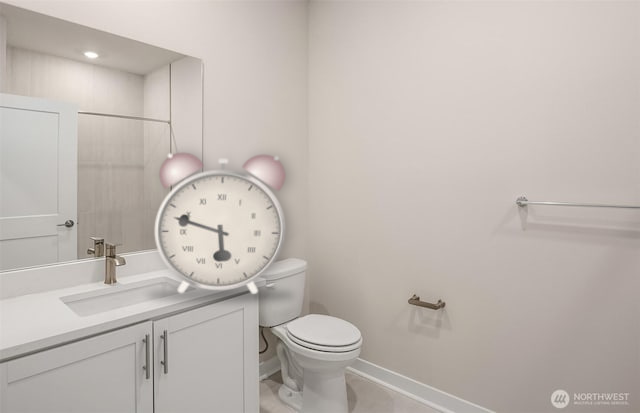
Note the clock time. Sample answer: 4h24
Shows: 5h48
